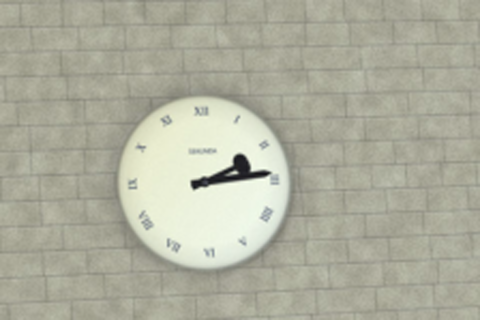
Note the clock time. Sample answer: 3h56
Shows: 2h14
